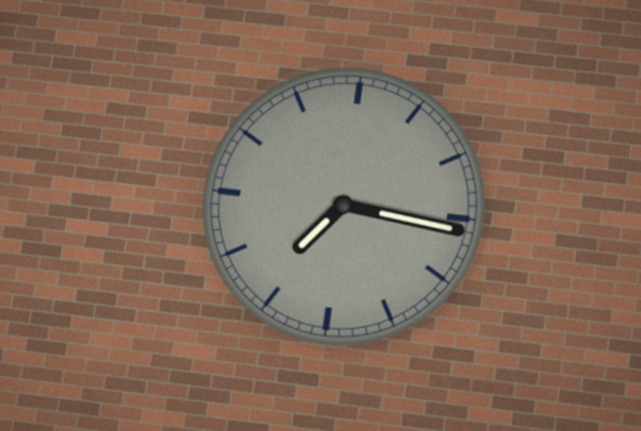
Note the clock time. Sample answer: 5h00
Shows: 7h16
